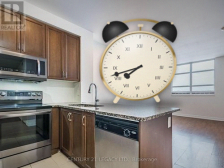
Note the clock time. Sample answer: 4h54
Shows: 7h42
